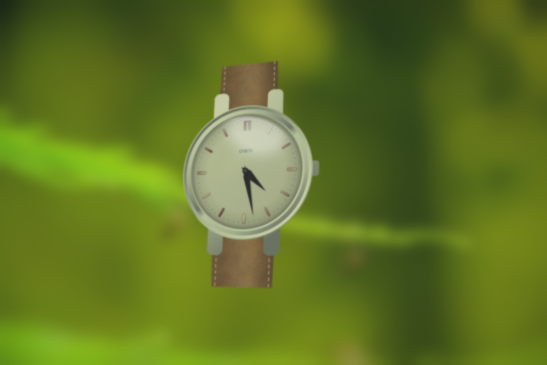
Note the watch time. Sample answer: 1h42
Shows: 4h28
